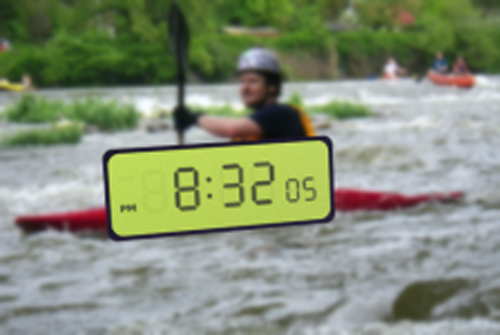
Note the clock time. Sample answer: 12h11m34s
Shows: 8h32m05s
